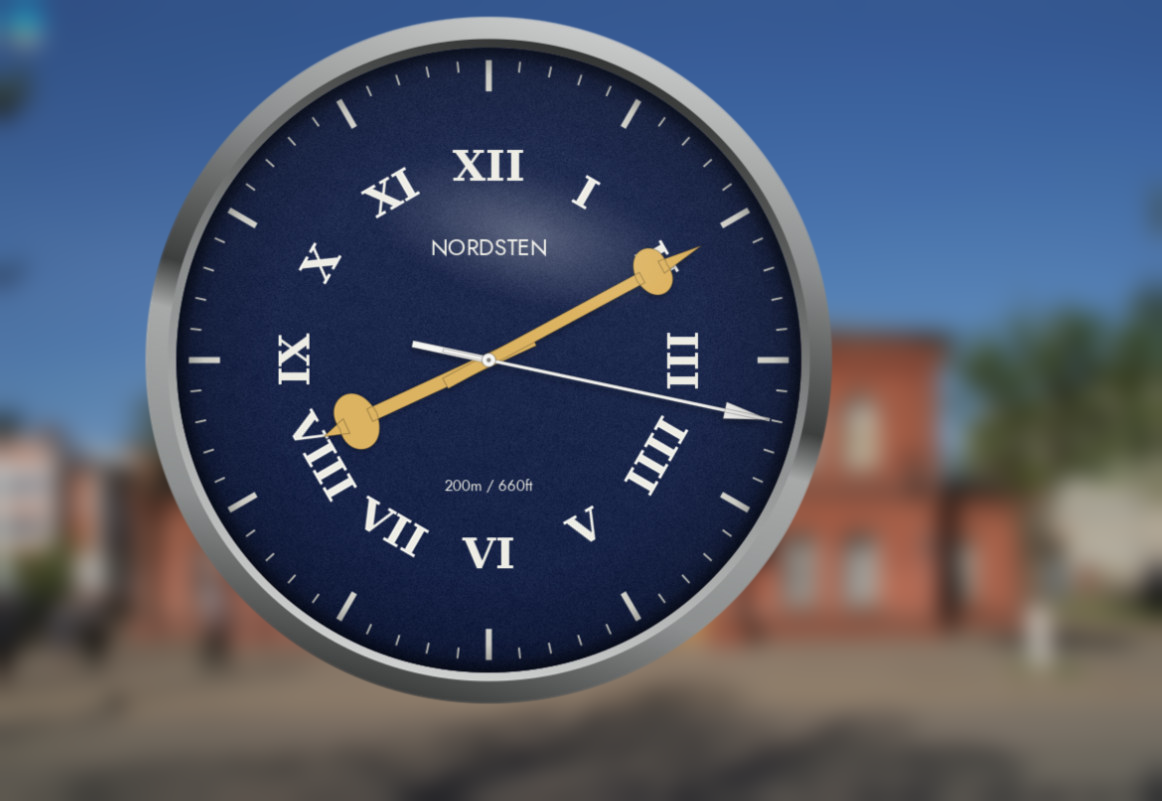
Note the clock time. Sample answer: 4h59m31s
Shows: 8h10m17s
